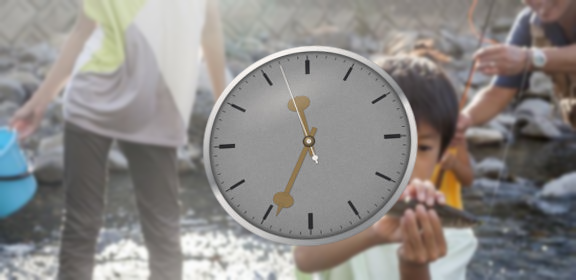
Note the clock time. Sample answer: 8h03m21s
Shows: 11h33m57s
